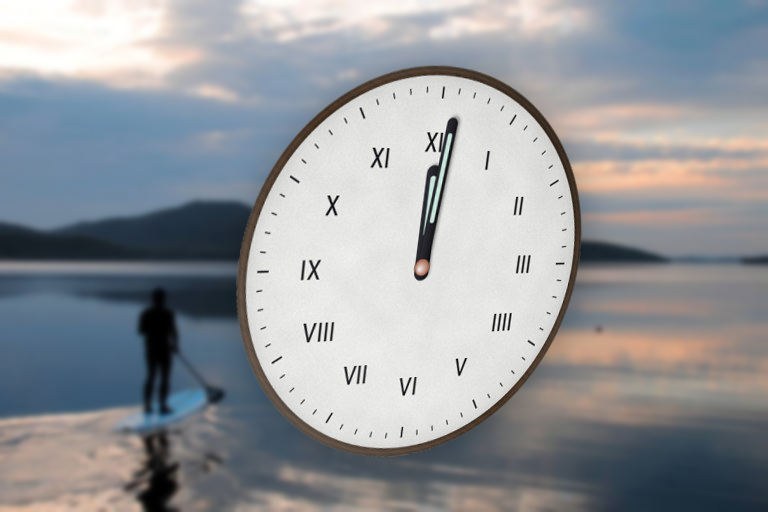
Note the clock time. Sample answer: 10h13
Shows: 12h01
